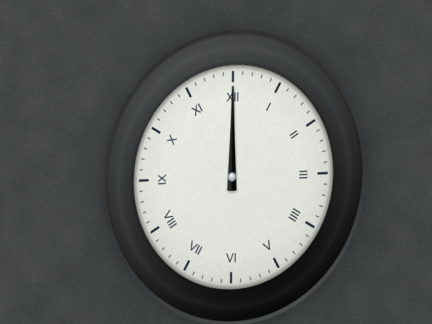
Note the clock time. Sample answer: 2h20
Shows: 12h00
